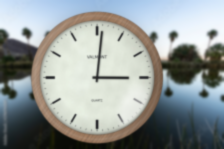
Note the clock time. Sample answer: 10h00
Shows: 3h01
